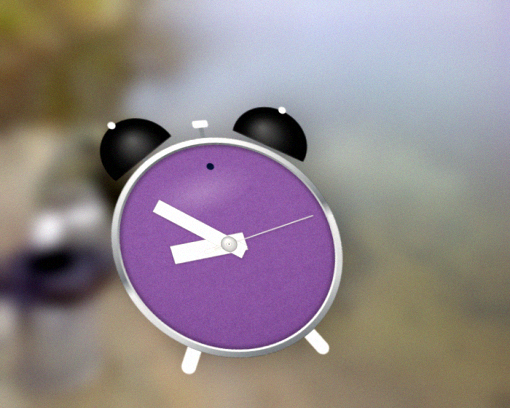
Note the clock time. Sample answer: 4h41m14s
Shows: 8h51m13s
